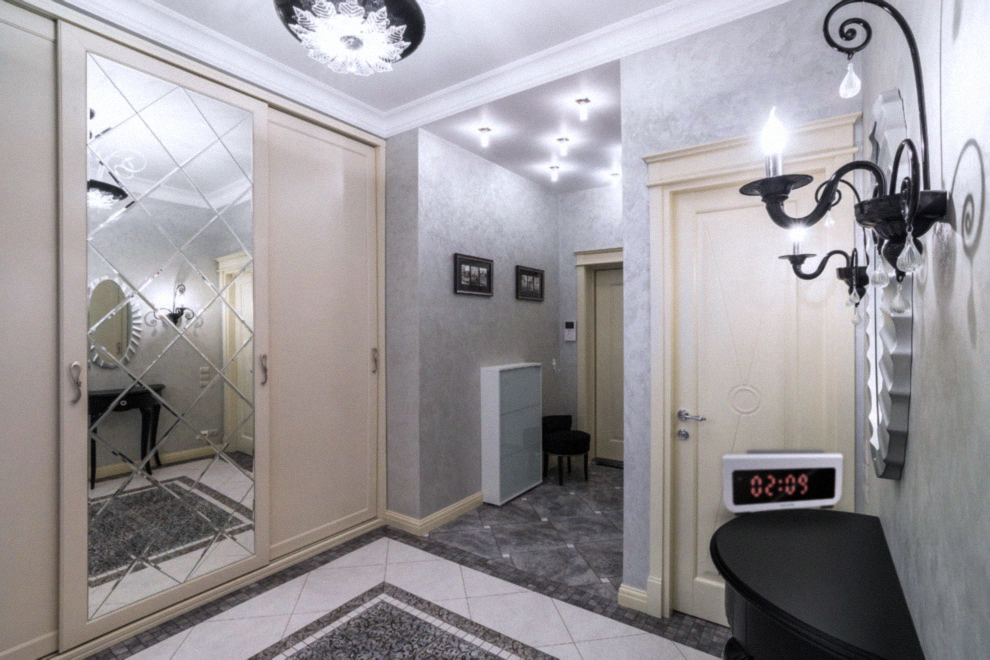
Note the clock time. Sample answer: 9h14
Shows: 2h09
